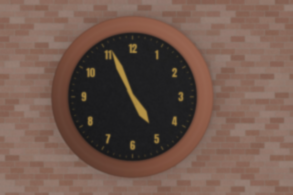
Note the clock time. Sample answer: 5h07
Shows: 4h56
